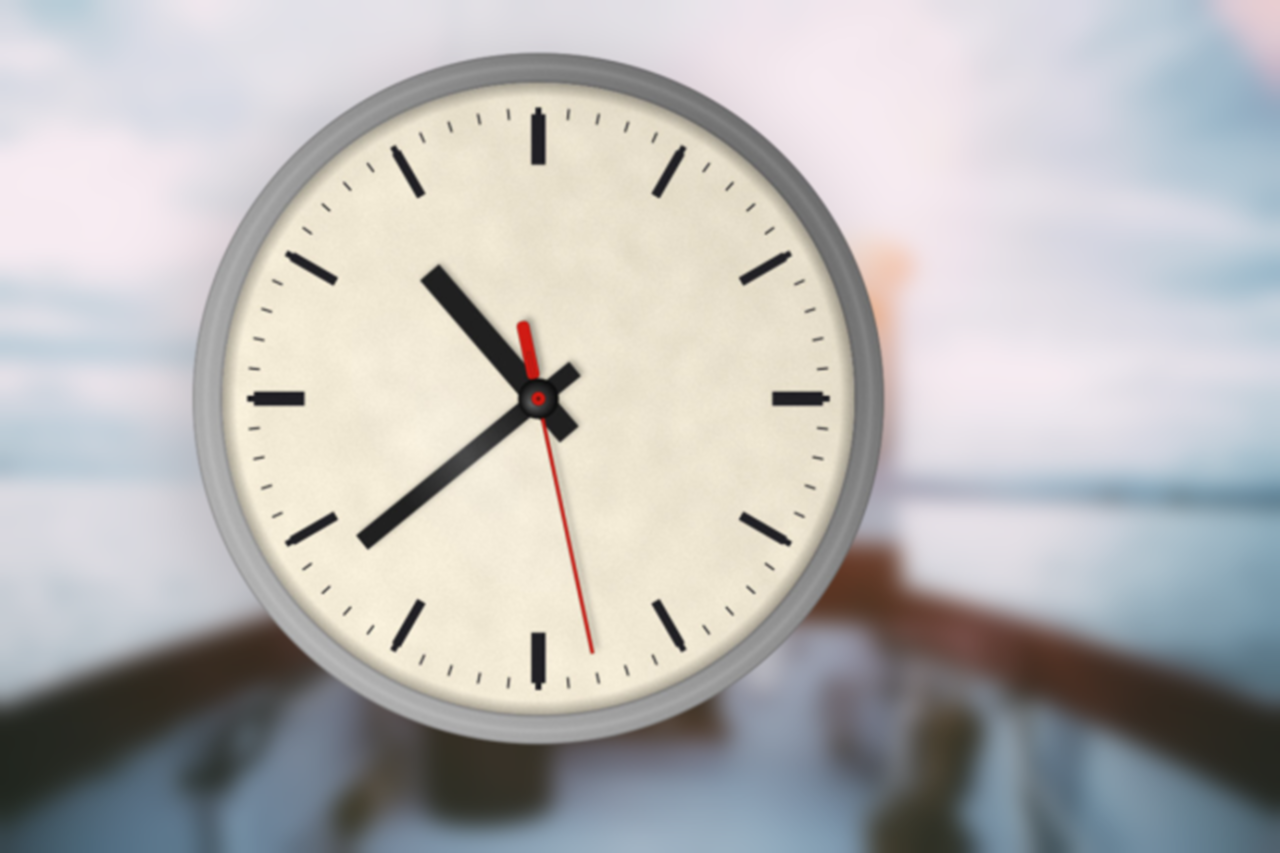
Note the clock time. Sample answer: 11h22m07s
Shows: 10h38m28s
